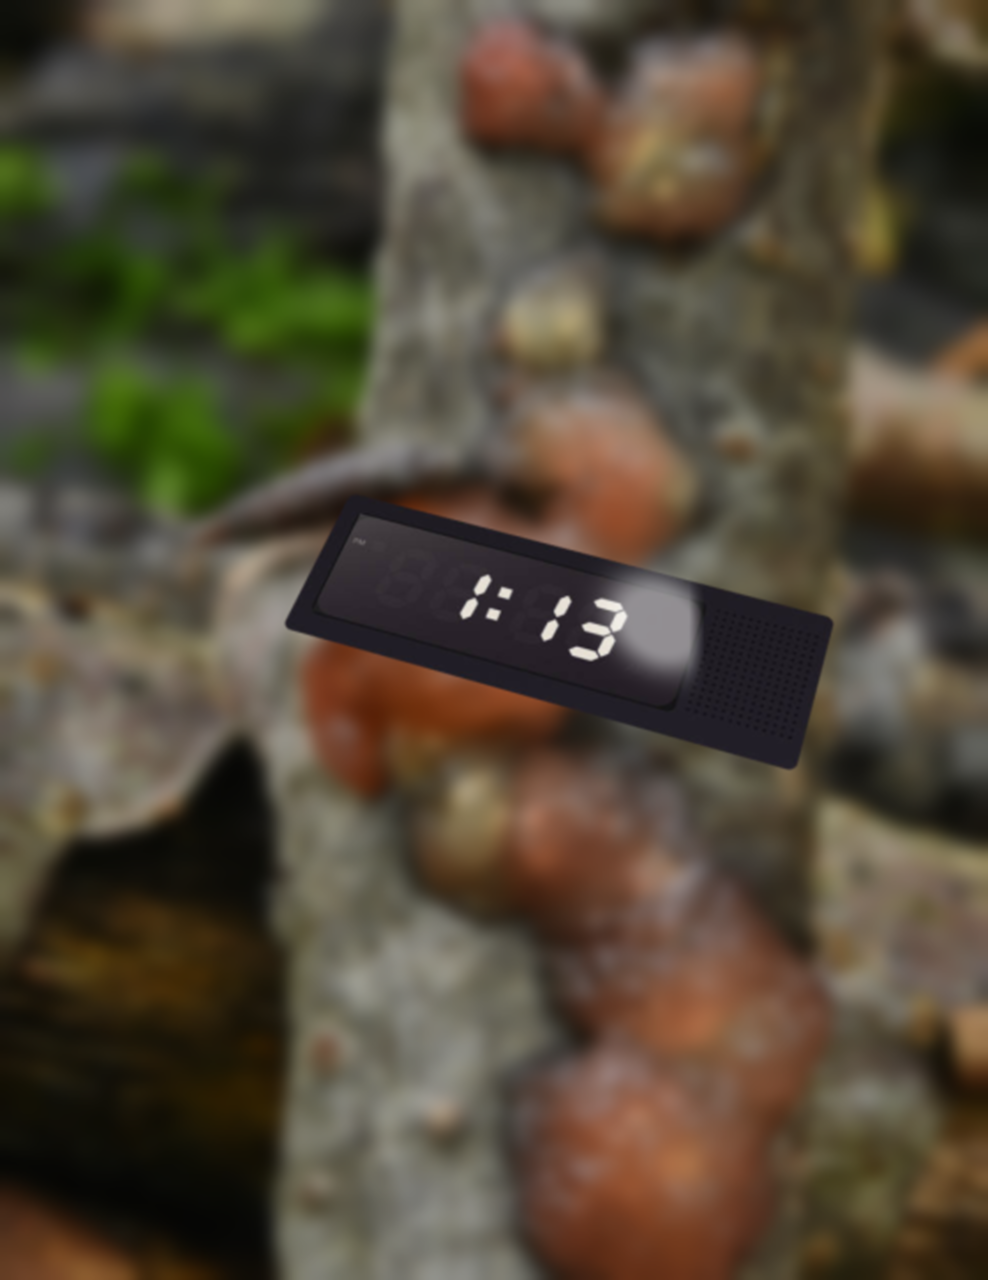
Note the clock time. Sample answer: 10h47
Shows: 1h13
